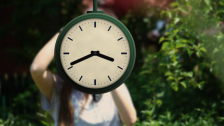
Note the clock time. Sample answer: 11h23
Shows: 3h41
